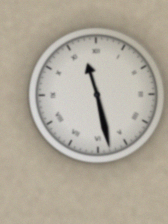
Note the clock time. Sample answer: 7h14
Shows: 11h28
